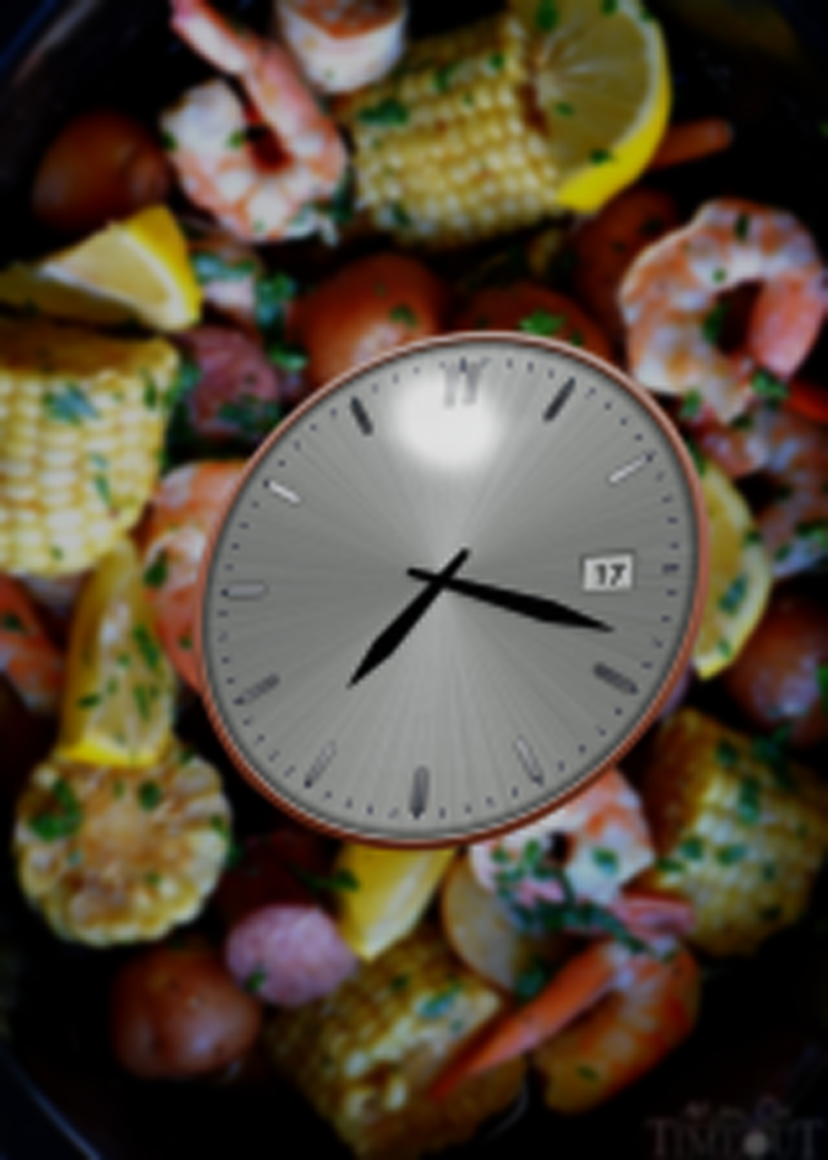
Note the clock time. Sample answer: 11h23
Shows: 7h18
